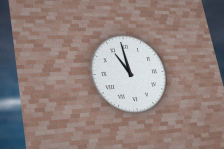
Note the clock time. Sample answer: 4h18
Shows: 10h59
